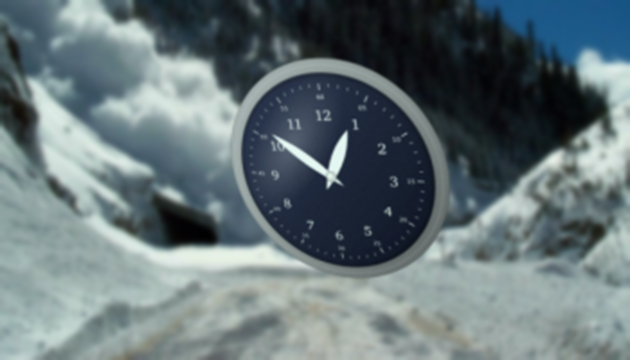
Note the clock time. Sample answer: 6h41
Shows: 12h51
